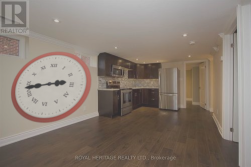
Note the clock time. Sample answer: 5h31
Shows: 2h43
